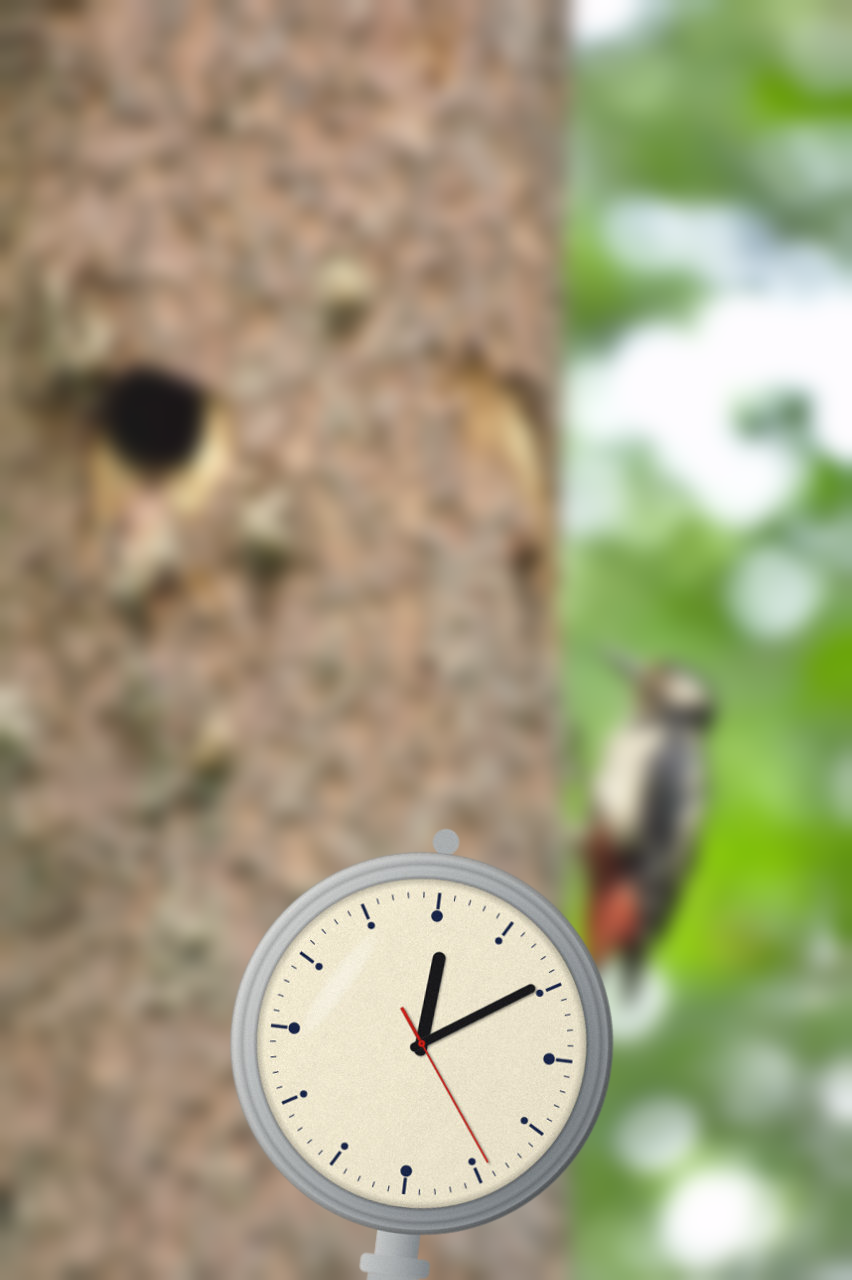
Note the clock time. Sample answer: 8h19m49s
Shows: 12h09m24s
